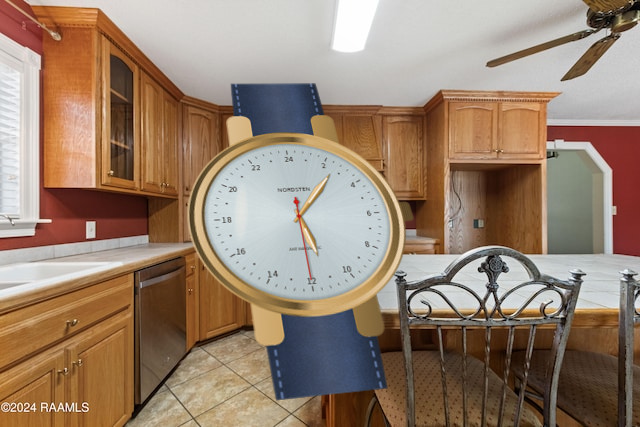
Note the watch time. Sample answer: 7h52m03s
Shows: 11h06m30s
